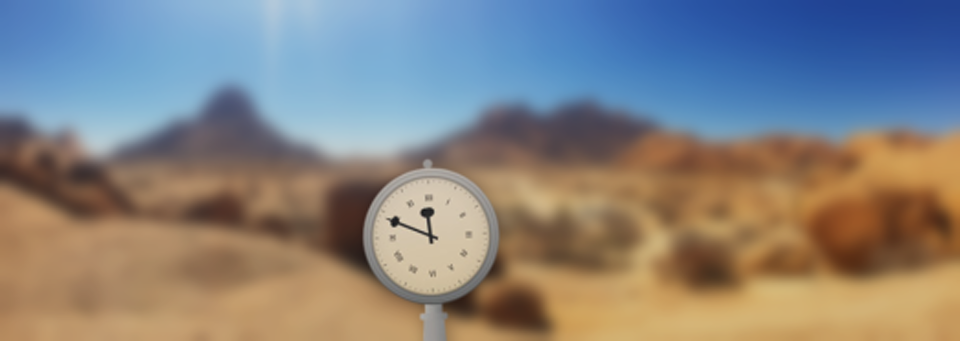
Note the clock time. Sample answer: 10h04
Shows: 11h49
